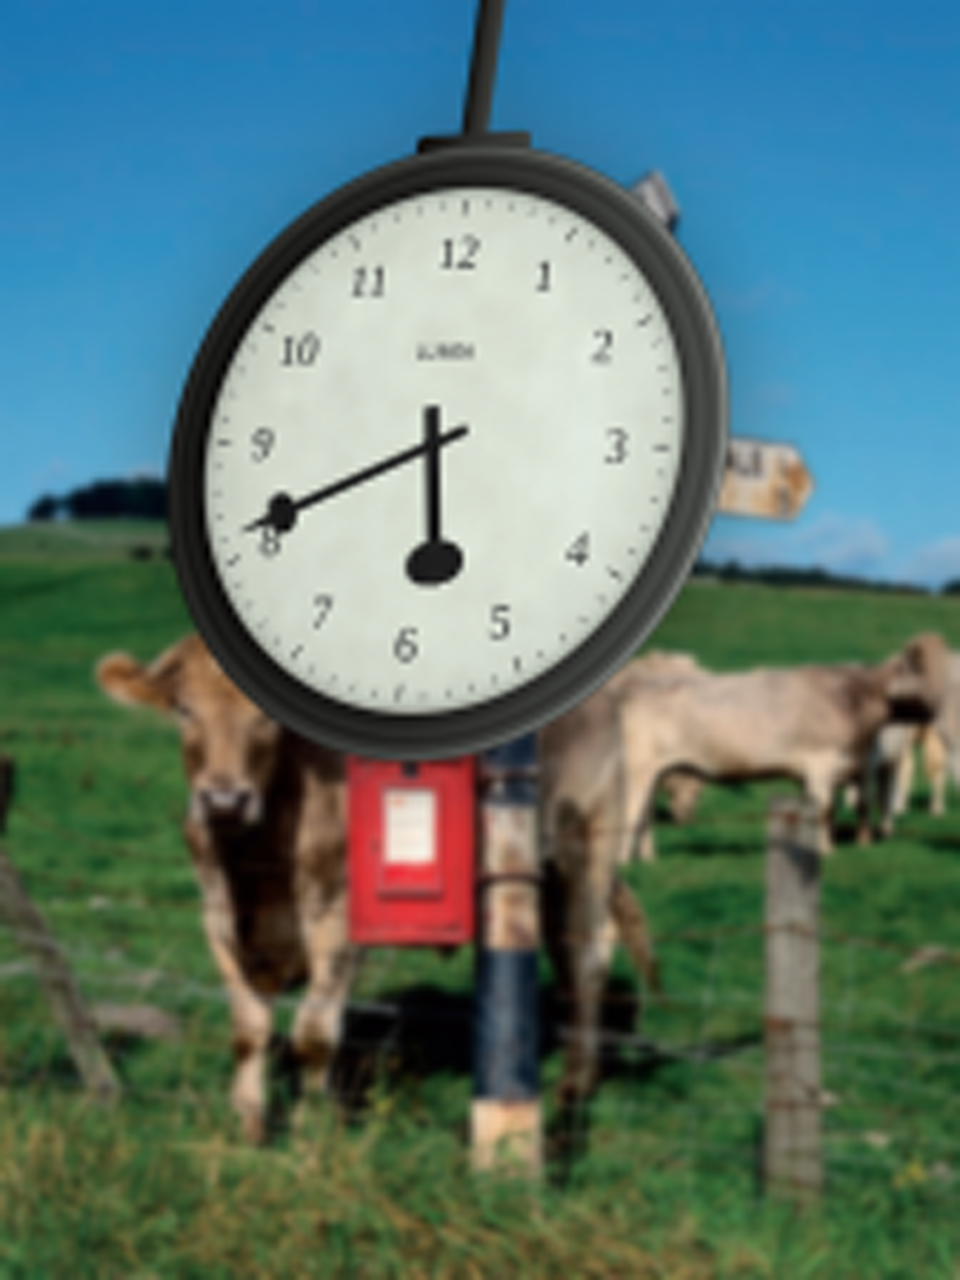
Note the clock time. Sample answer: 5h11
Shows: 5h41
